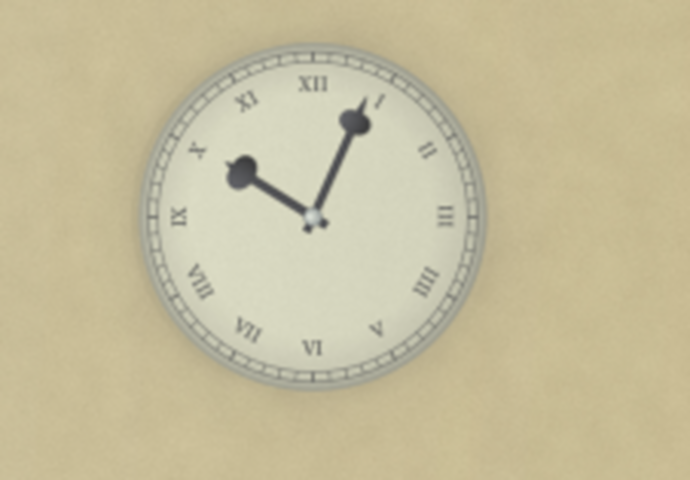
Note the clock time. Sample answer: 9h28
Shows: 10h04
